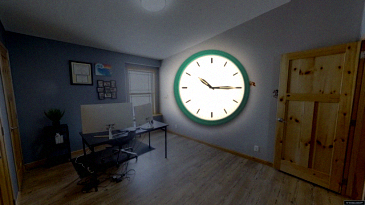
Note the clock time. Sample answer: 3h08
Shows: 10h15
